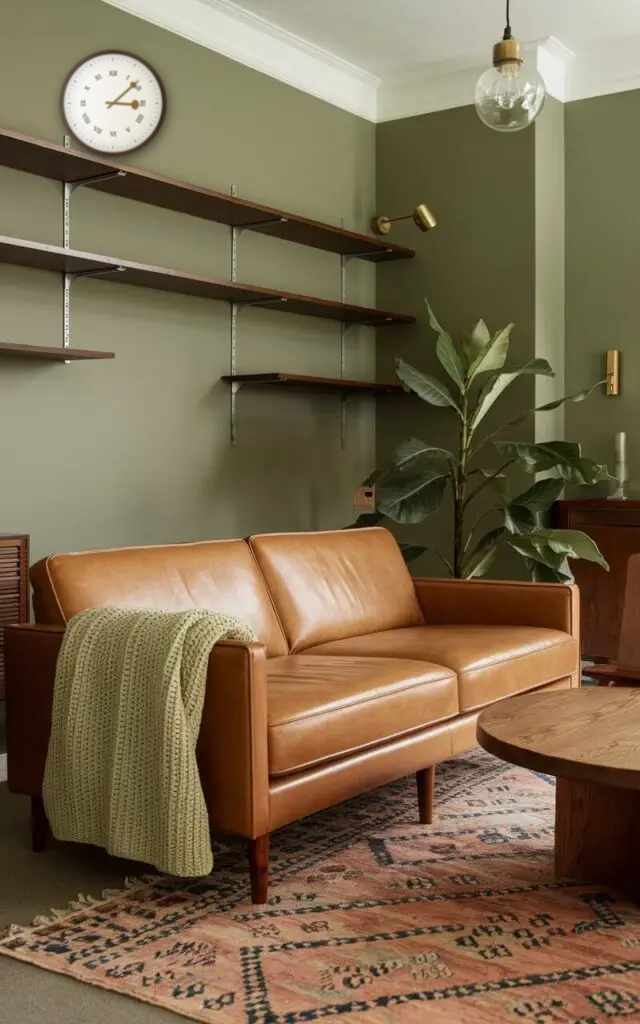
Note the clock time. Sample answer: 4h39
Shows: 3h08
